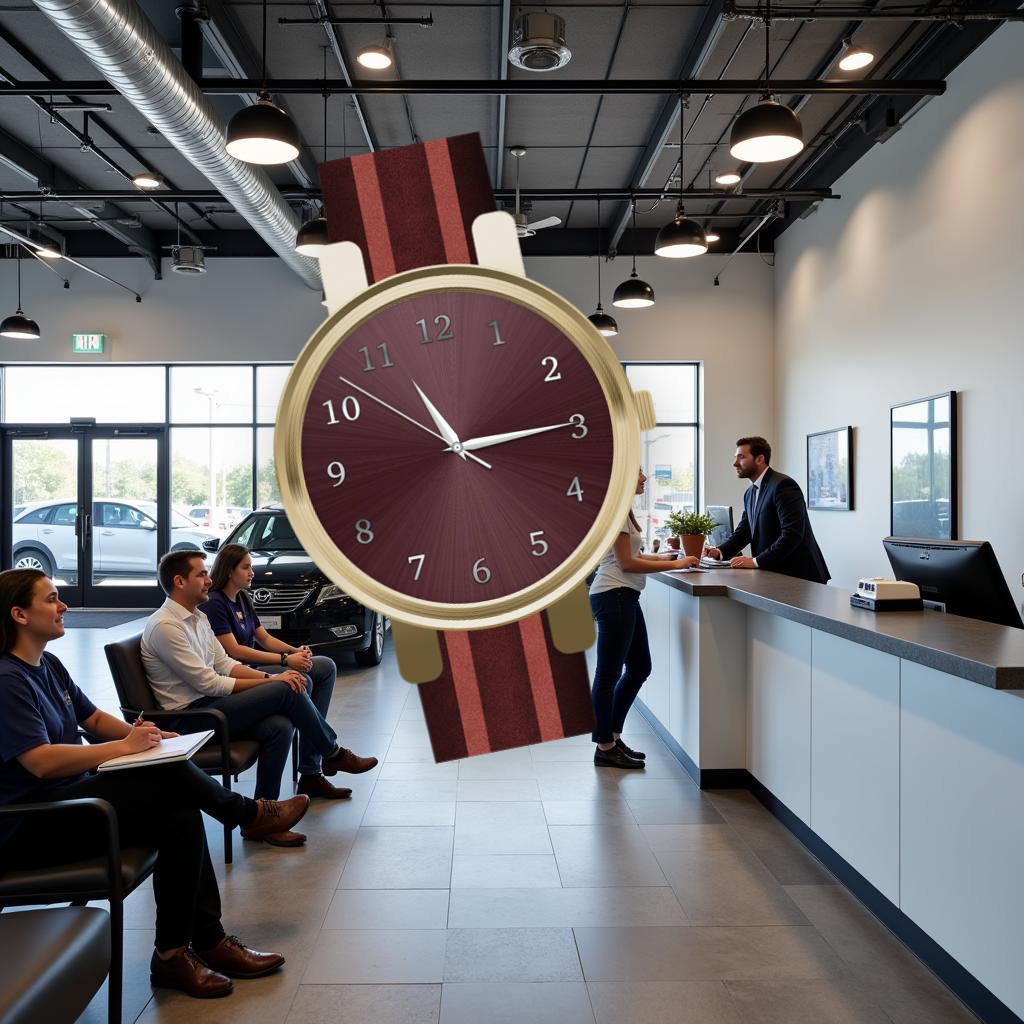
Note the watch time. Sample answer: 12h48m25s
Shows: 11h14m52s
